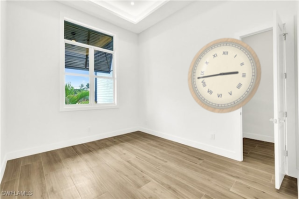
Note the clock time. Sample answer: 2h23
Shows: 2h43
